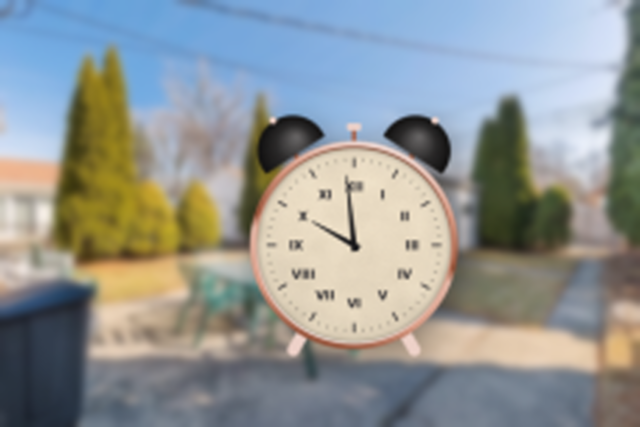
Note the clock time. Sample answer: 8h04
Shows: 9h59
